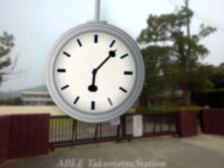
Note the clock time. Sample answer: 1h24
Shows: 6h07
